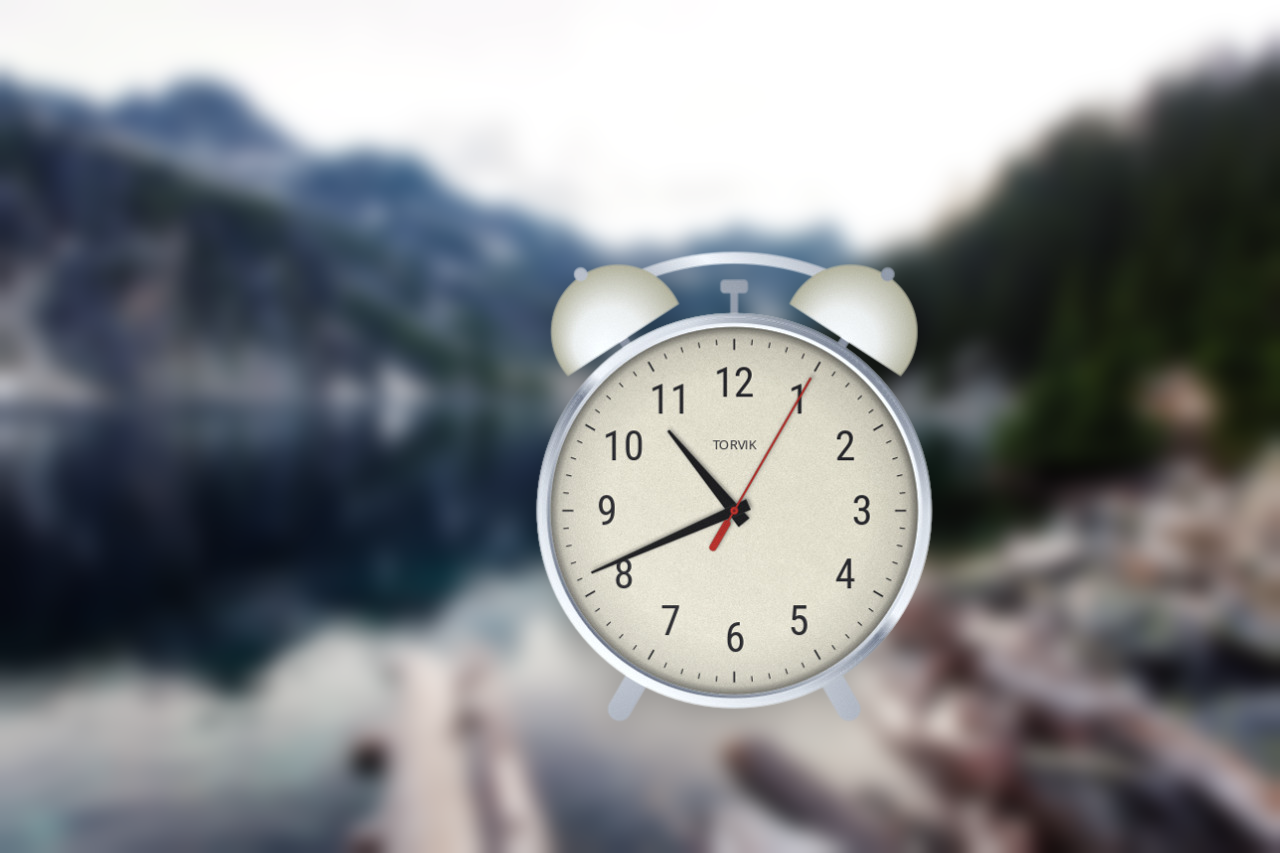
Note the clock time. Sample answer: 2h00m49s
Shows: 10h41m05s
